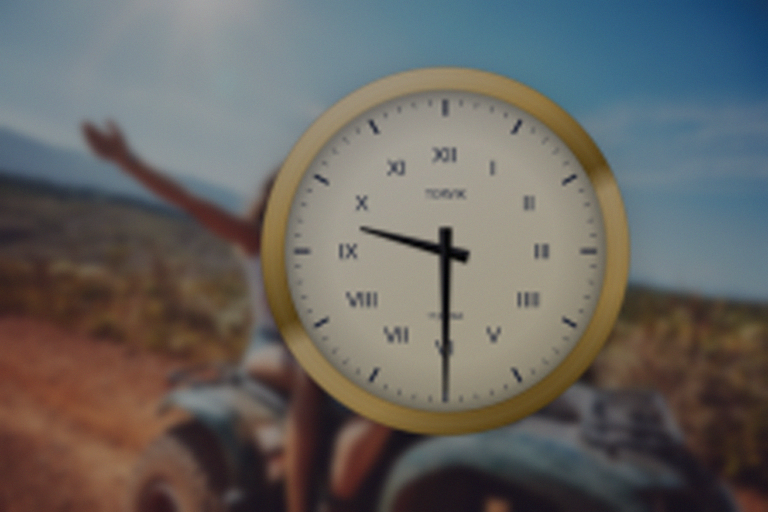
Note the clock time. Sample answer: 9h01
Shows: 9h30
